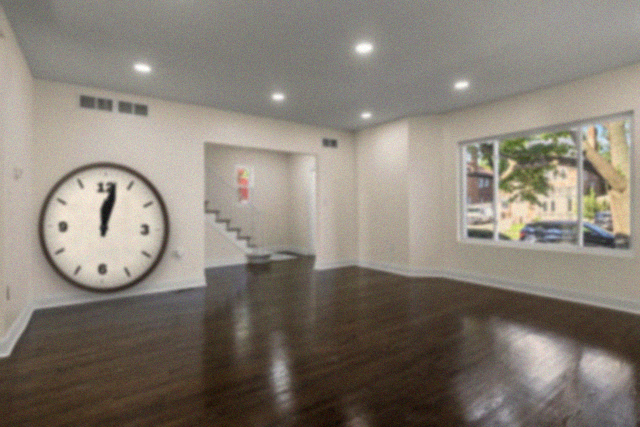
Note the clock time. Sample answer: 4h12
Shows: 12h02
